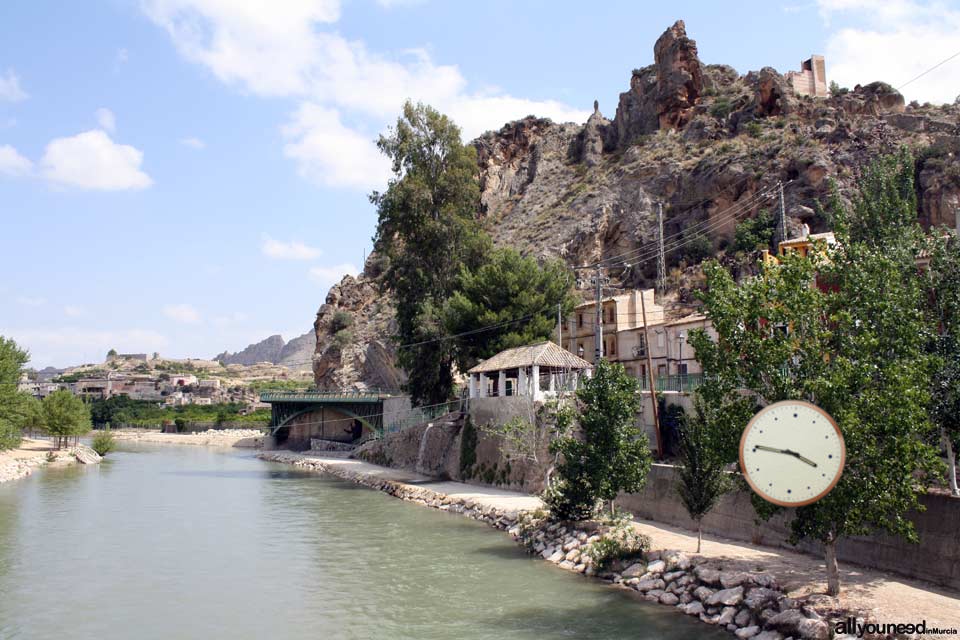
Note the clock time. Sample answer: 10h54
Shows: 3h46
